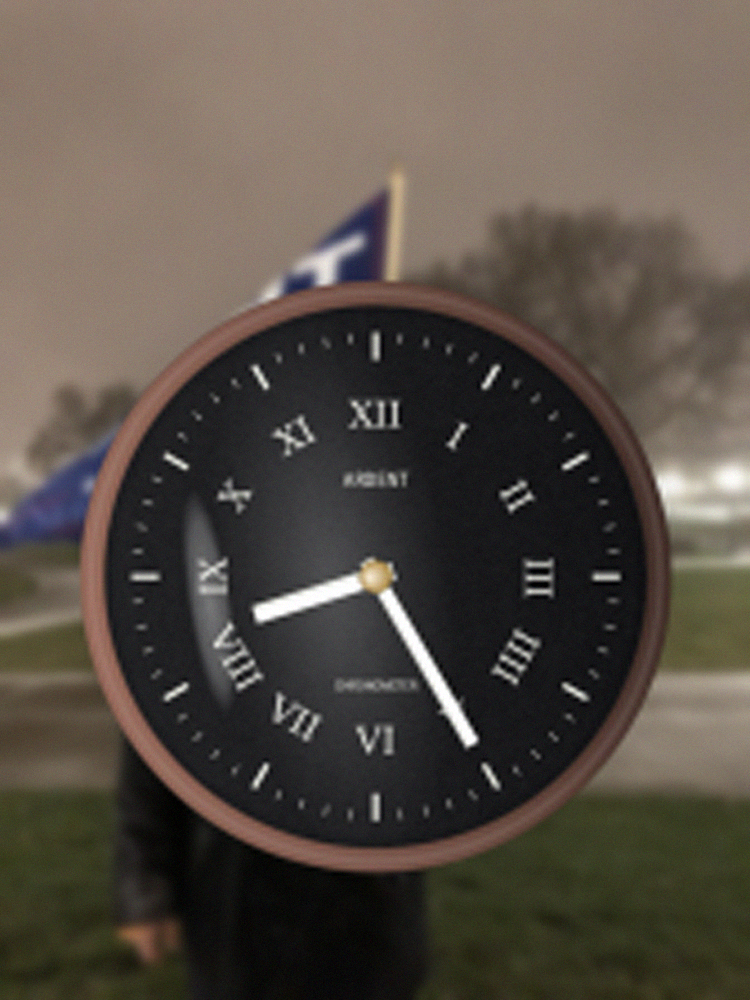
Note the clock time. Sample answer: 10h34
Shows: 8h25
